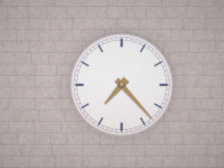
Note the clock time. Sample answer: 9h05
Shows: 7h23
